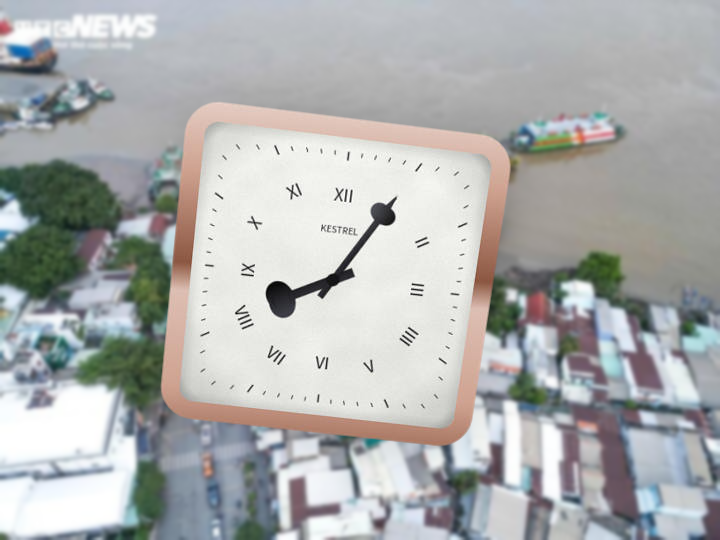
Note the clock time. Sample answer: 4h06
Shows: 8h05
